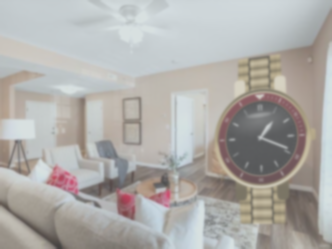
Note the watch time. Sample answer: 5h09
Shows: 1h19
